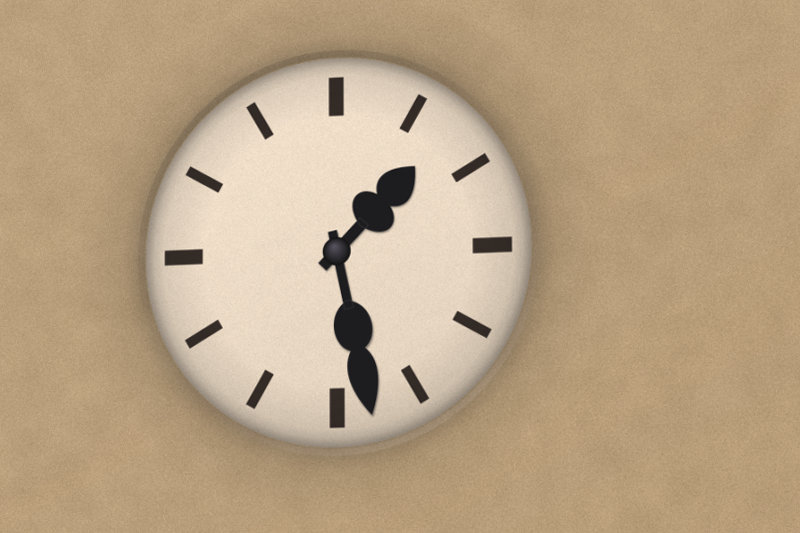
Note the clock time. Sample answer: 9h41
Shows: 1h28
